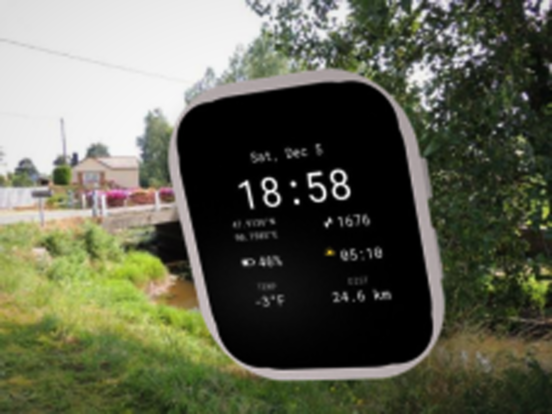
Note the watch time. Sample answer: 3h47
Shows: 18h58
